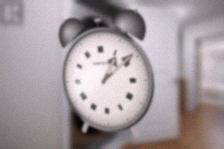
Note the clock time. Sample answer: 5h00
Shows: 1h09
